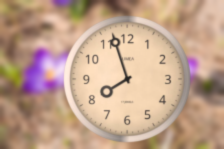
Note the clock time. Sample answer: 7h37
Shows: 7h57
